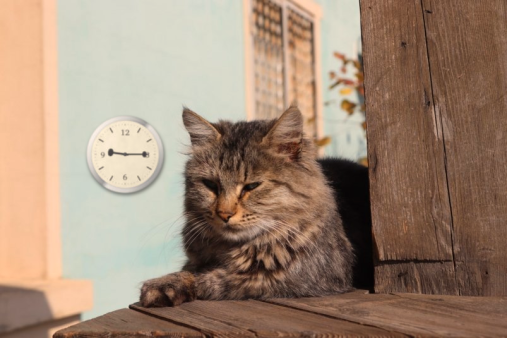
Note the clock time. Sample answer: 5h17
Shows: 9h15
